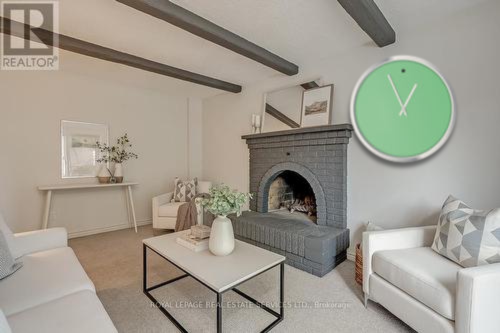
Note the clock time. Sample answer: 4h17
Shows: 12h56
